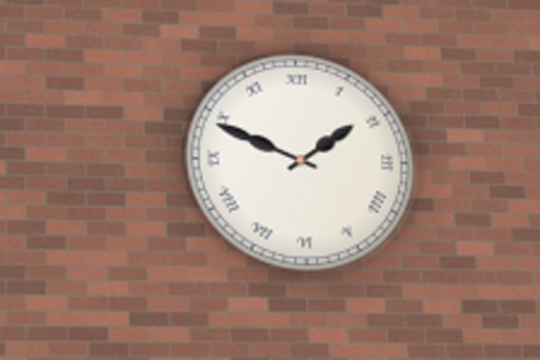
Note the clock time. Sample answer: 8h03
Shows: 1h49
